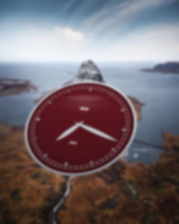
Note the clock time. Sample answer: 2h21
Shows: 7h18
